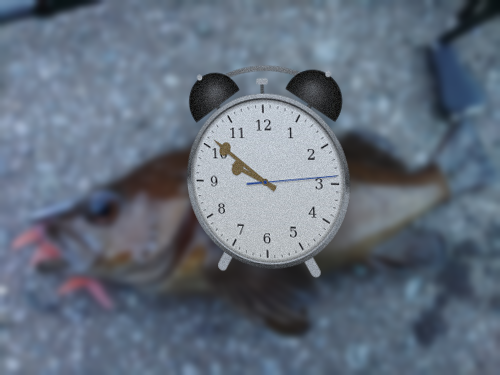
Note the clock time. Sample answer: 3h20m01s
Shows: 9h51m14s
